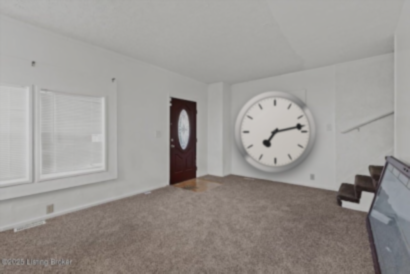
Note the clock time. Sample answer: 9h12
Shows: 7h13
